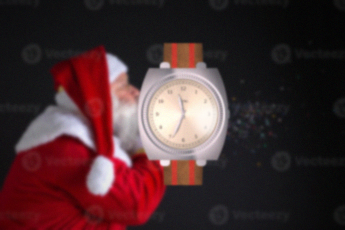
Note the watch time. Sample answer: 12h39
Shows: 11h34
